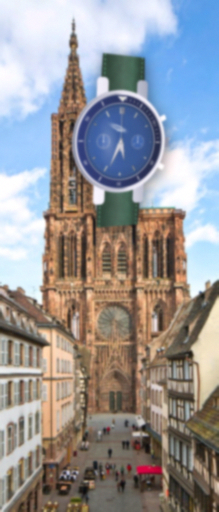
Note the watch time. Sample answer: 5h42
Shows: 5h34
